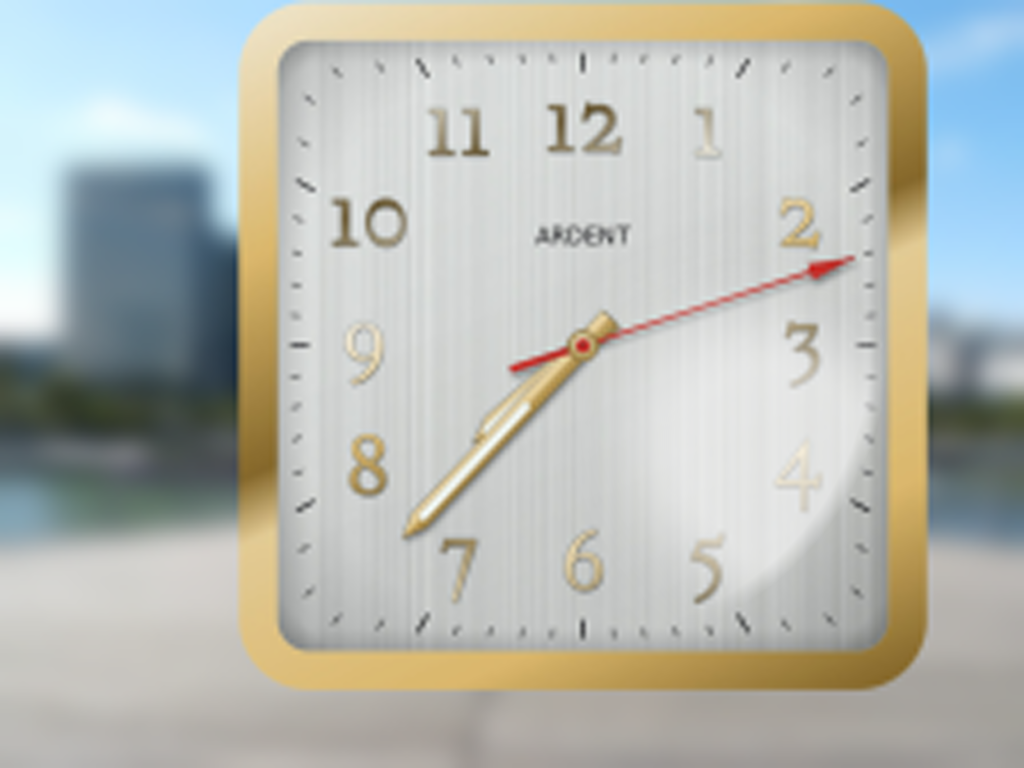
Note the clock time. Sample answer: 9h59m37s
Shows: 7h37m12s
